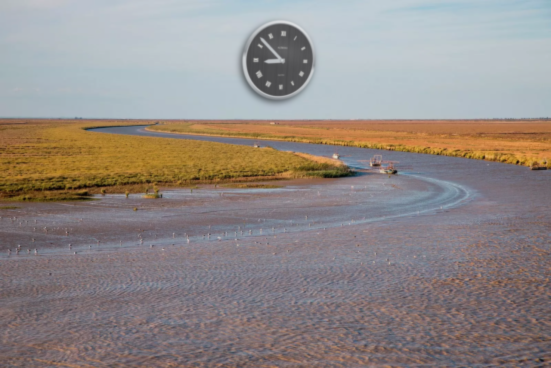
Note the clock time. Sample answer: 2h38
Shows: 8h52
